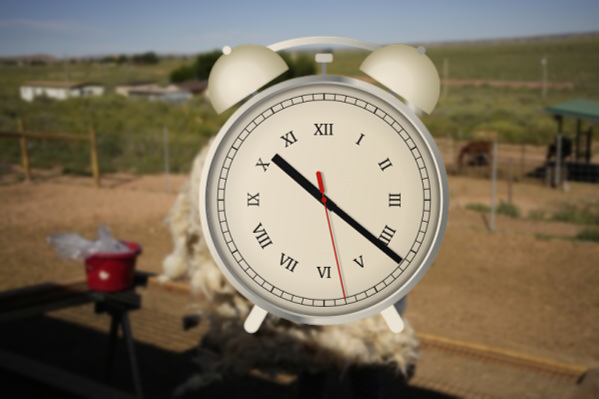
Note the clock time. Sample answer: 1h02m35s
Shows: 10h21m28s
